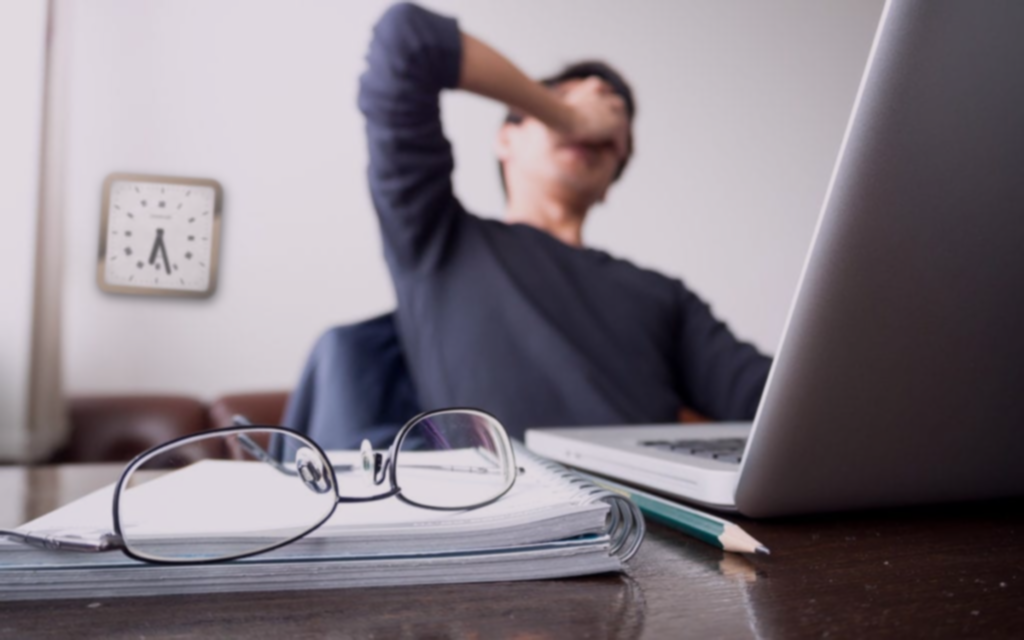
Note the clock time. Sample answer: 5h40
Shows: 6h27
